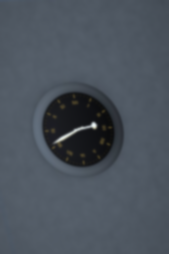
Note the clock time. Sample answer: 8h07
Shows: 2h41
